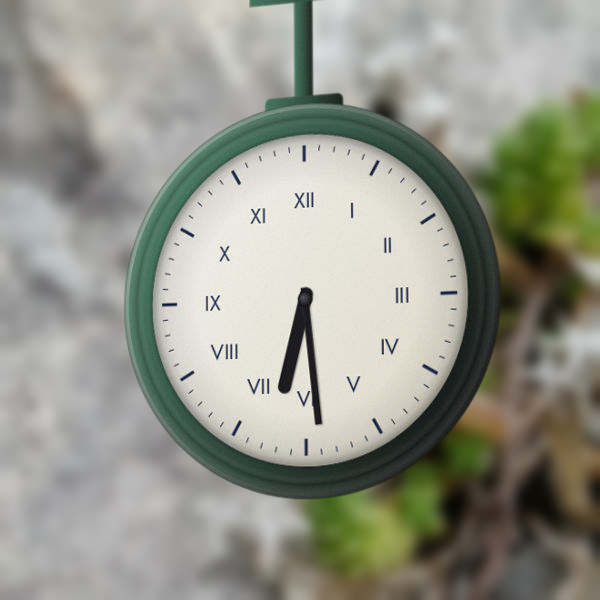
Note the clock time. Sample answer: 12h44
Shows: 6h29
